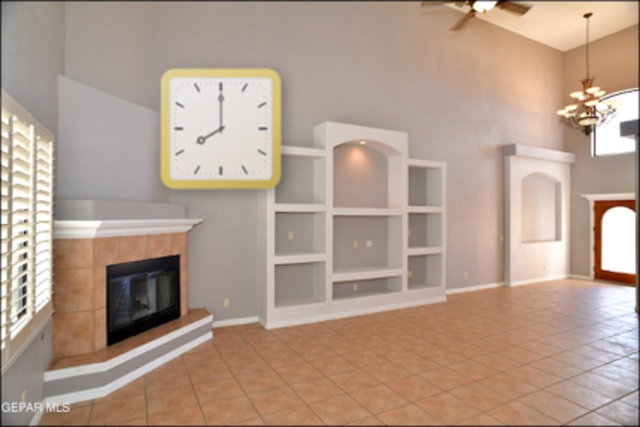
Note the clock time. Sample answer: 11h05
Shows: 8h00
